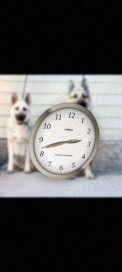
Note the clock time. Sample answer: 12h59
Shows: 2h42
